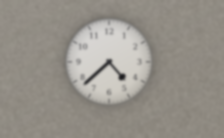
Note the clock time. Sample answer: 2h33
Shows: 4h38
